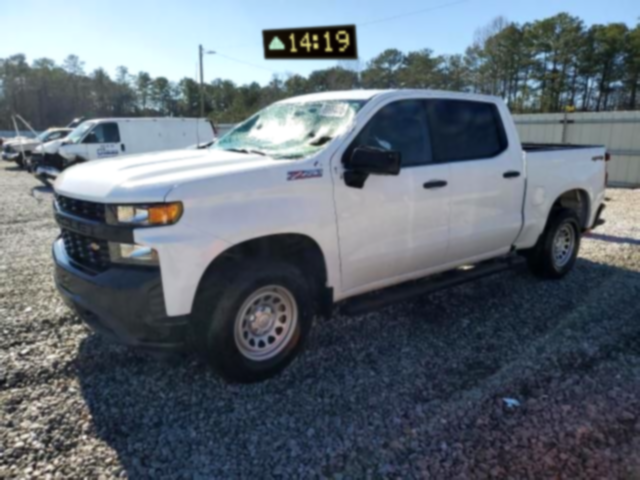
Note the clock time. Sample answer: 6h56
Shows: 14h19
